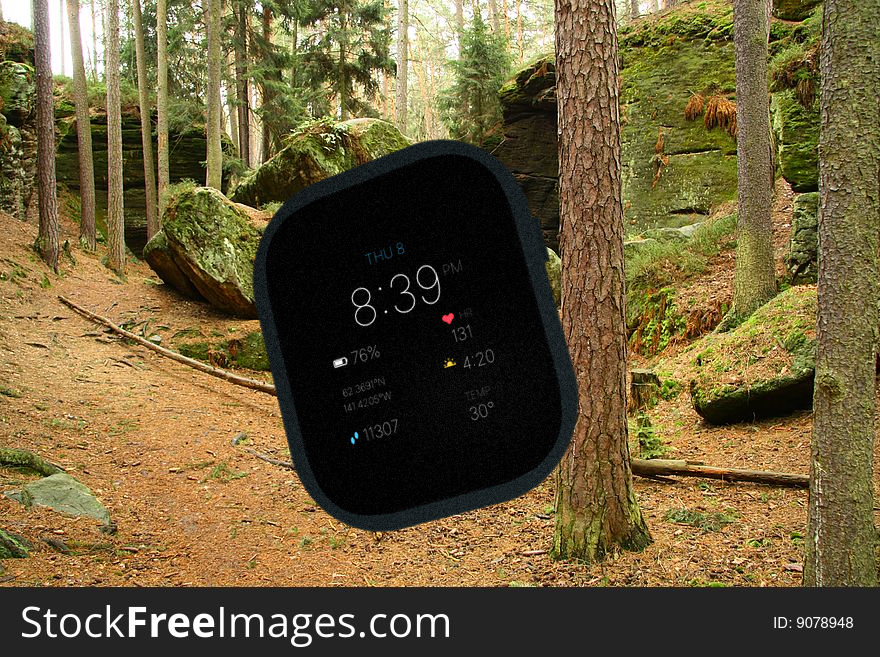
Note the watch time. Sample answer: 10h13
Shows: 8h39
